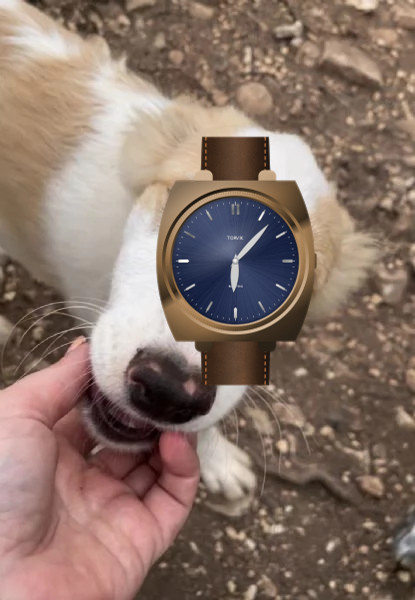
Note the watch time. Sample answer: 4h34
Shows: 6h07
